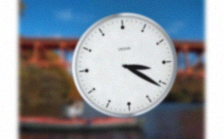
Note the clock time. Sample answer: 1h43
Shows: 3h21
